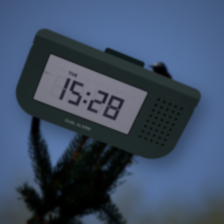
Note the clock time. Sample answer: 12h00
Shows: 15h28
